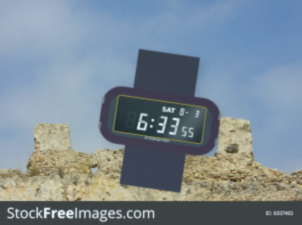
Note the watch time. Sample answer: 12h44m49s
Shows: 6h33m55s
